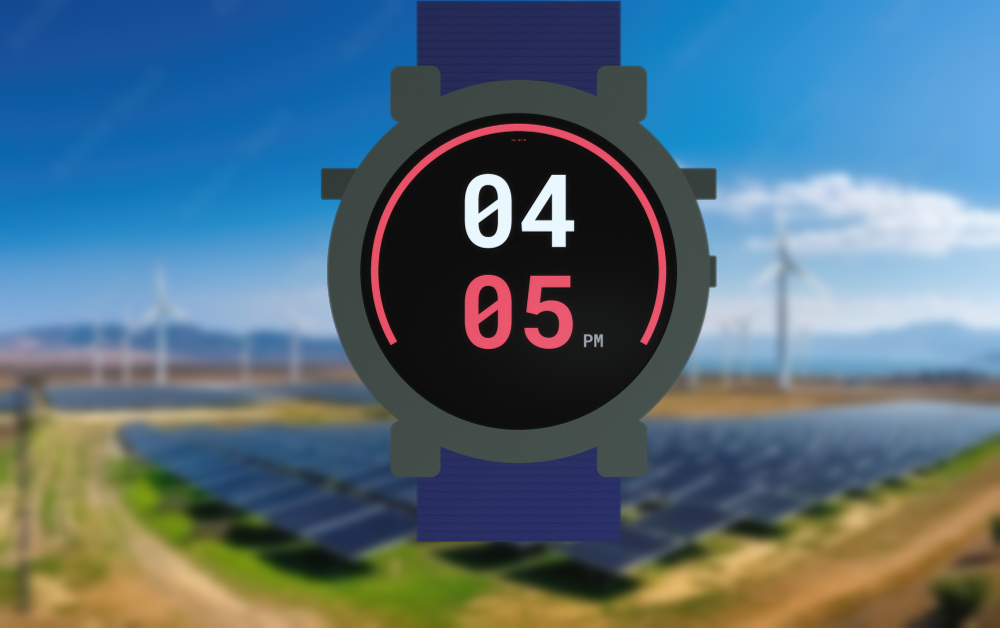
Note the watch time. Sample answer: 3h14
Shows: 4h05
